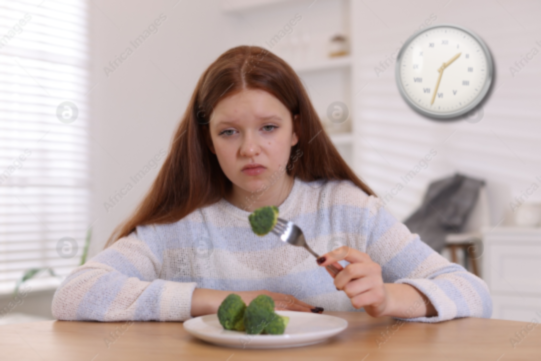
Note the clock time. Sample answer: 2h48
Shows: 1h32
